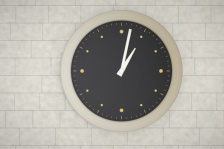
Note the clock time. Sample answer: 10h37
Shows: 1h02
